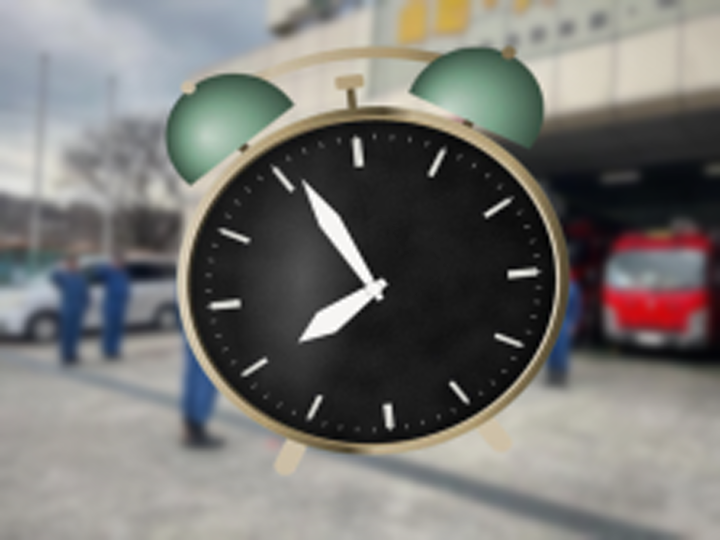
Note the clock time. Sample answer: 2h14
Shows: 7h56
